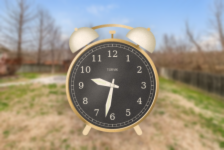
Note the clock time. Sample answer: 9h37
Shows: 9h32
